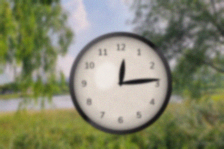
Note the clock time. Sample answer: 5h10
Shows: 12h14
